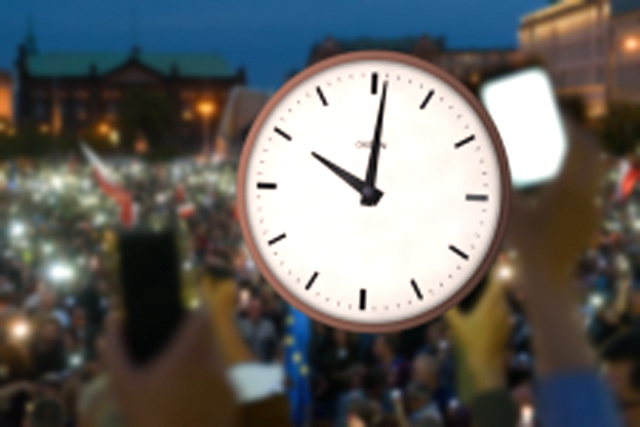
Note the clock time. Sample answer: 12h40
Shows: 10h01
